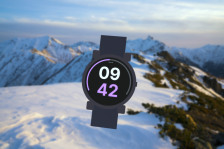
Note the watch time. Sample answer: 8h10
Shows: 9h42
